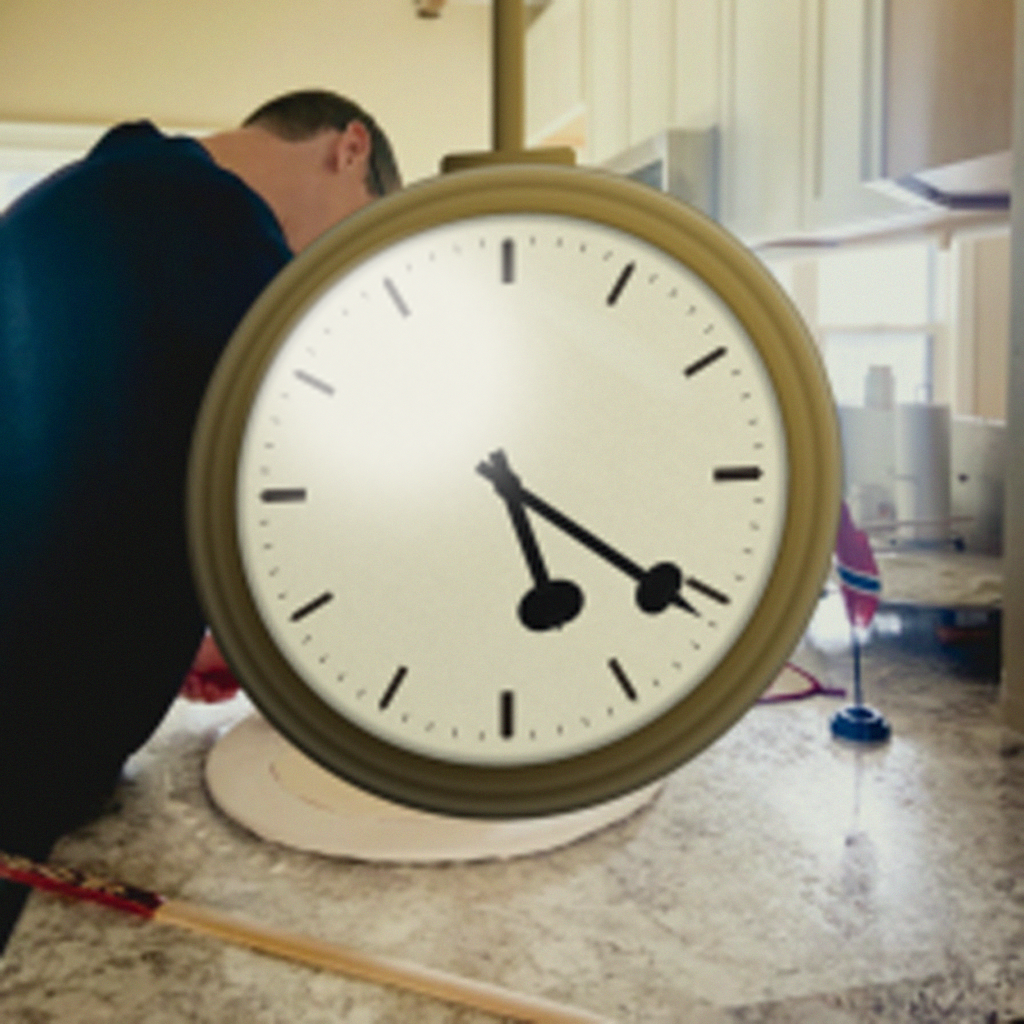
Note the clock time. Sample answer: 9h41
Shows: 5h21
